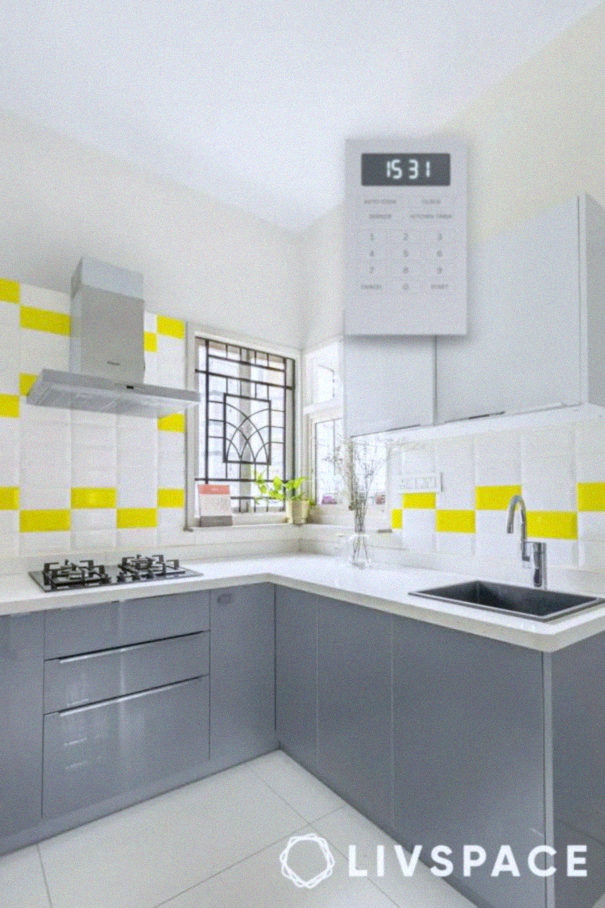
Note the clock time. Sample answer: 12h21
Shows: 15h31
